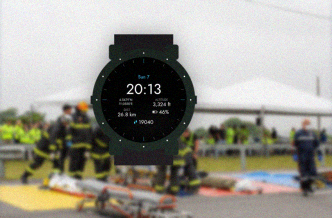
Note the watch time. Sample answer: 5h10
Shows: 20h13
